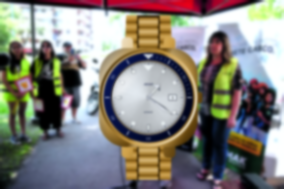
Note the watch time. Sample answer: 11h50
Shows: 1h21
